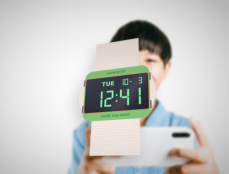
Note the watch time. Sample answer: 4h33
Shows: 12h41
